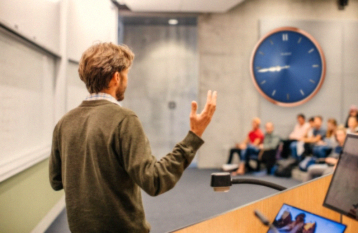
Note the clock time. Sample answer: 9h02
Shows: 8h44
